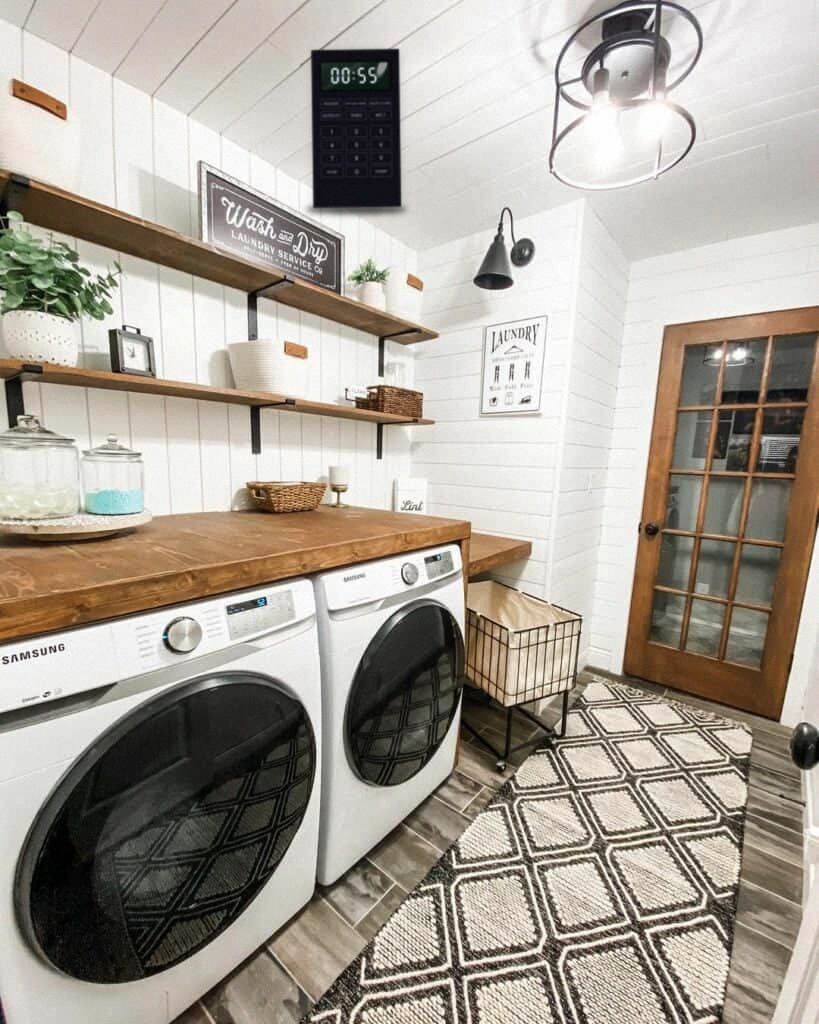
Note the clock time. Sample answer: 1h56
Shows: 0h55
